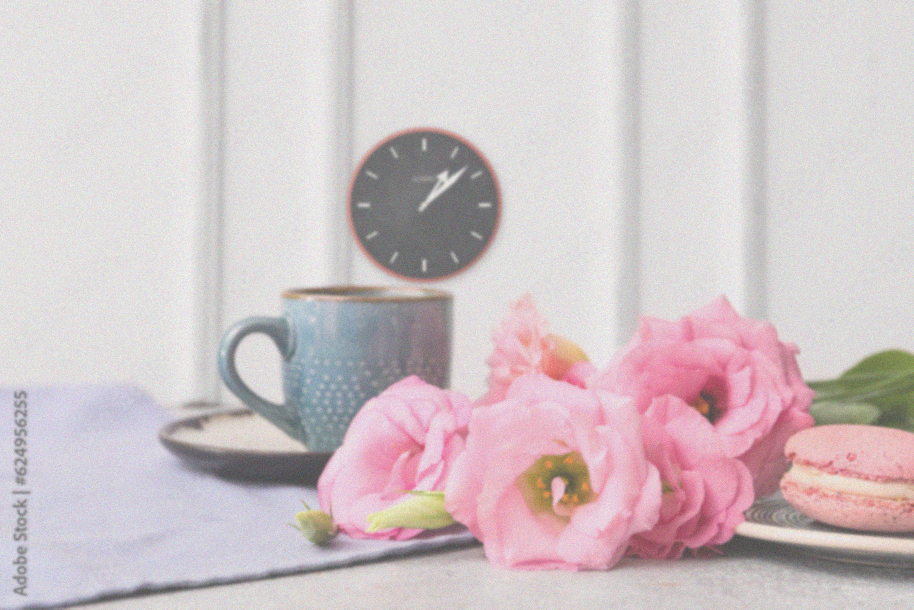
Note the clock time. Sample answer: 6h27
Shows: 1h08
